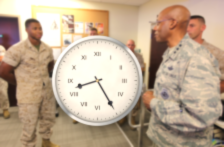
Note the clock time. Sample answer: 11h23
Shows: 8h25
